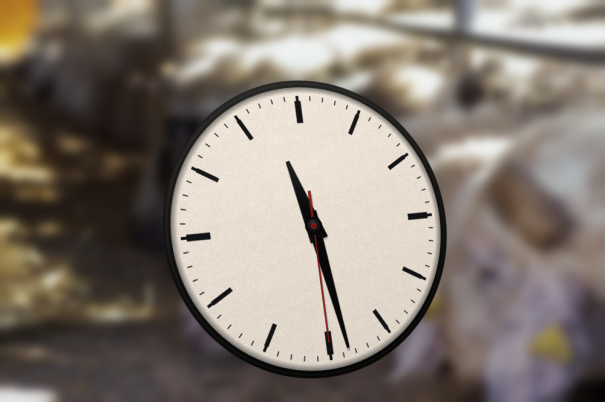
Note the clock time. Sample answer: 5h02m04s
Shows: 11h28m30s
